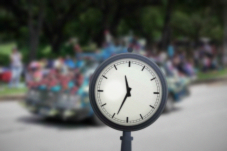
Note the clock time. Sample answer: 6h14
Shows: 11h34
